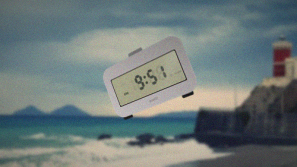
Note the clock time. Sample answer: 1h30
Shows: 9h51
